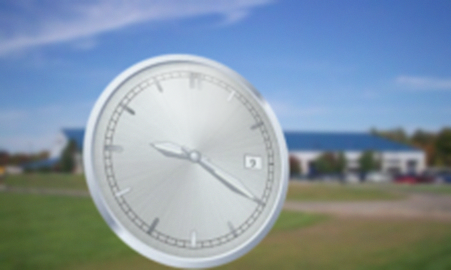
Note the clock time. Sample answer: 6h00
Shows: 9h20
